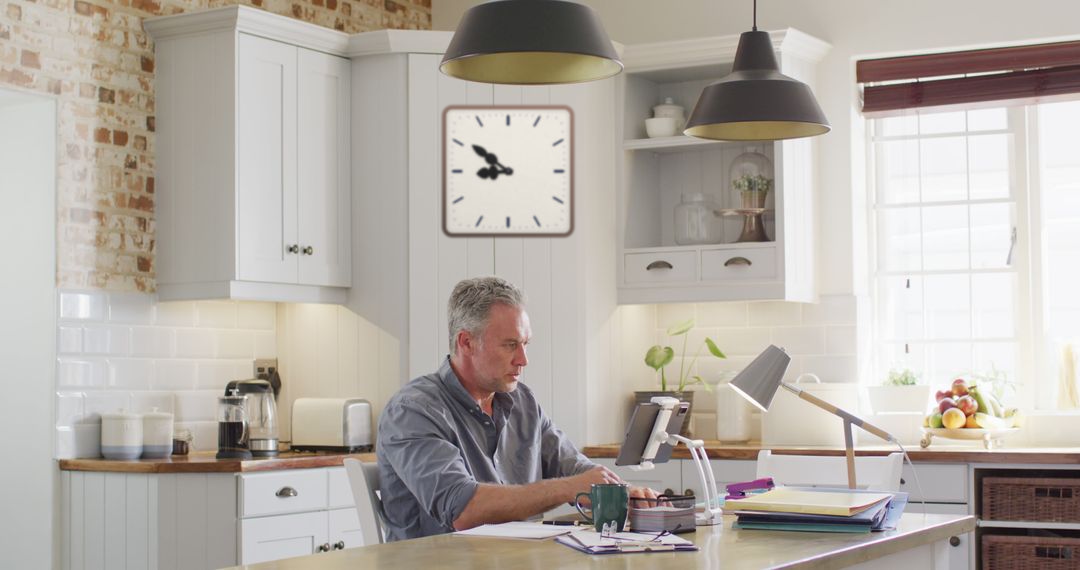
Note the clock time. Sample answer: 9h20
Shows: 8h51
